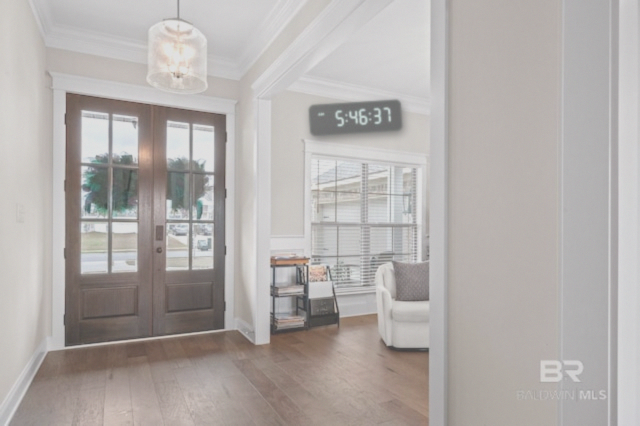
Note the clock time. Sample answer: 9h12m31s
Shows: 5h46m37s
